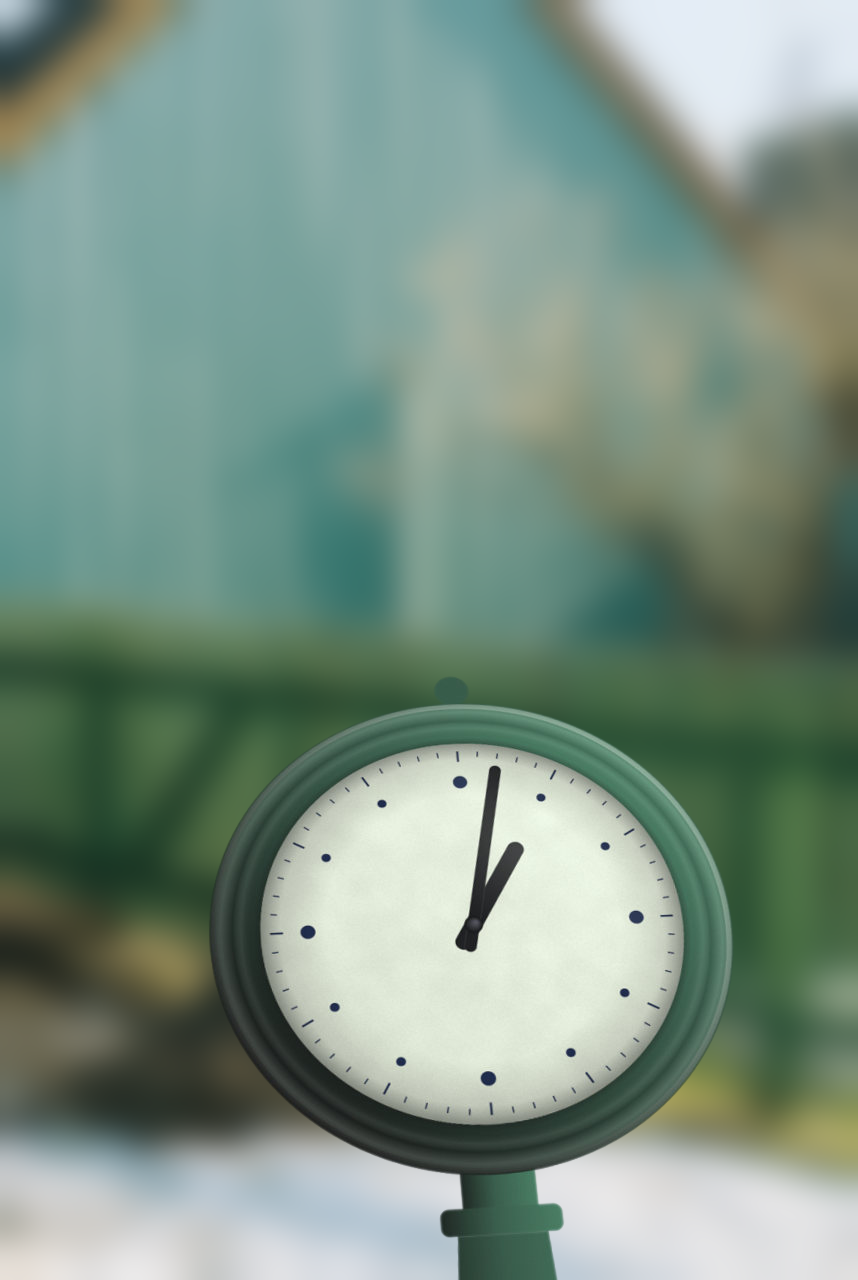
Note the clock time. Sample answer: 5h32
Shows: 1h02
